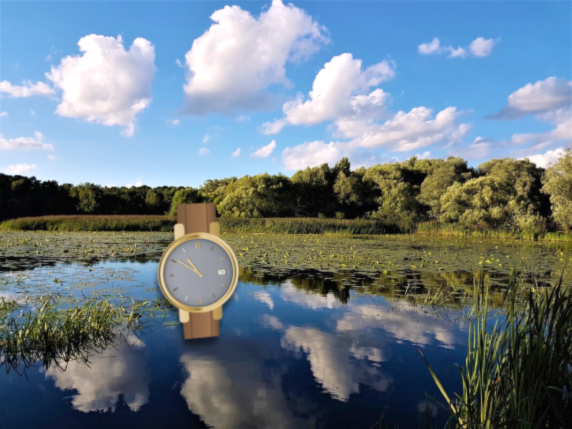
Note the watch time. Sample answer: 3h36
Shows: 10h51
